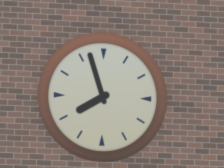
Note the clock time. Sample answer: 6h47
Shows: 7h57
